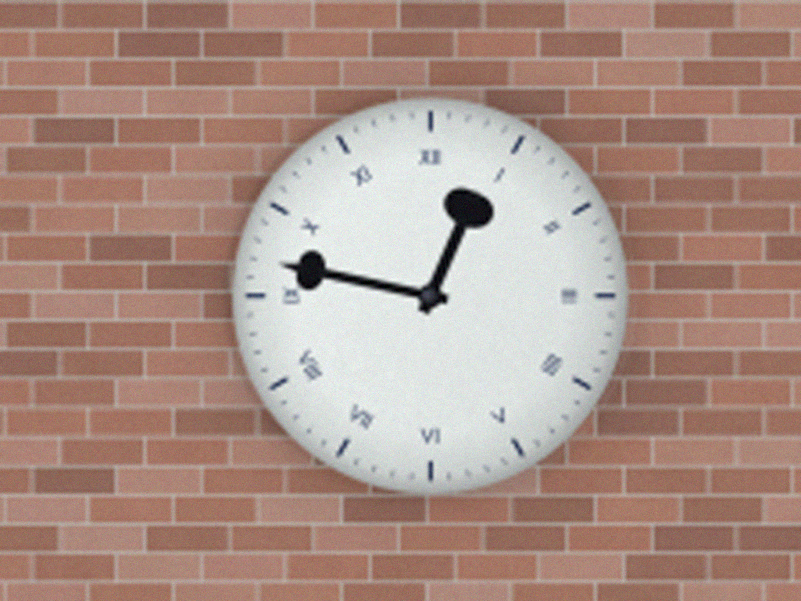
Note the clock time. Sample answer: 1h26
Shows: 12h47
